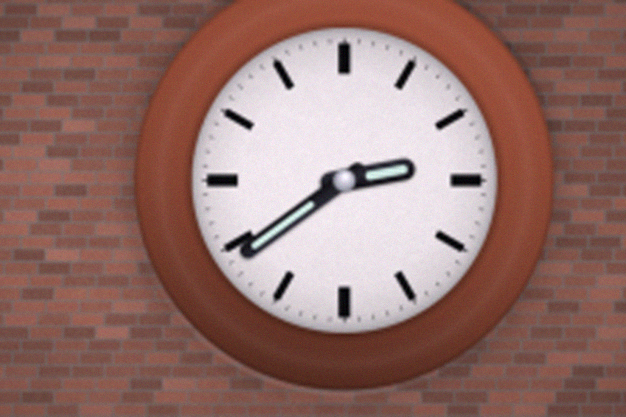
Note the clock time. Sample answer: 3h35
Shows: 2h39
